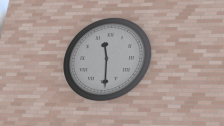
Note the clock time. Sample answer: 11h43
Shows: 11h29
